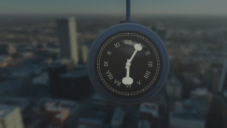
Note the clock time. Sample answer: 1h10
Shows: 6h05
